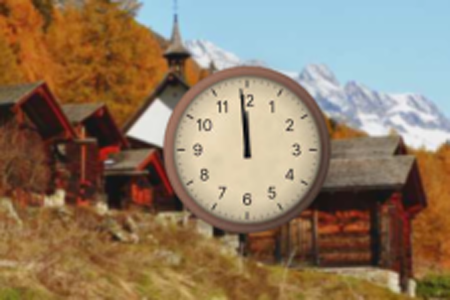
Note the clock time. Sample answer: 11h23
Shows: 11h59
